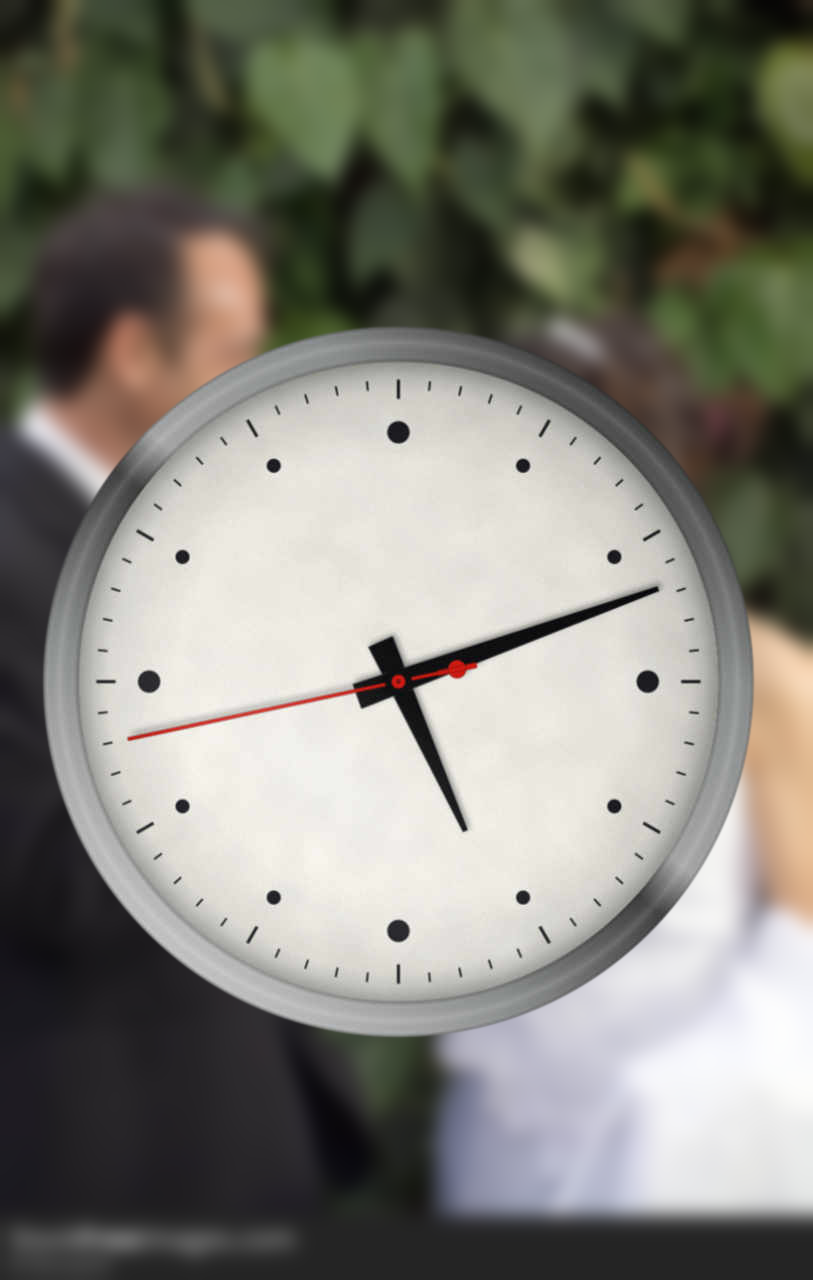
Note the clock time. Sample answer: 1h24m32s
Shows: 5h11m43s
